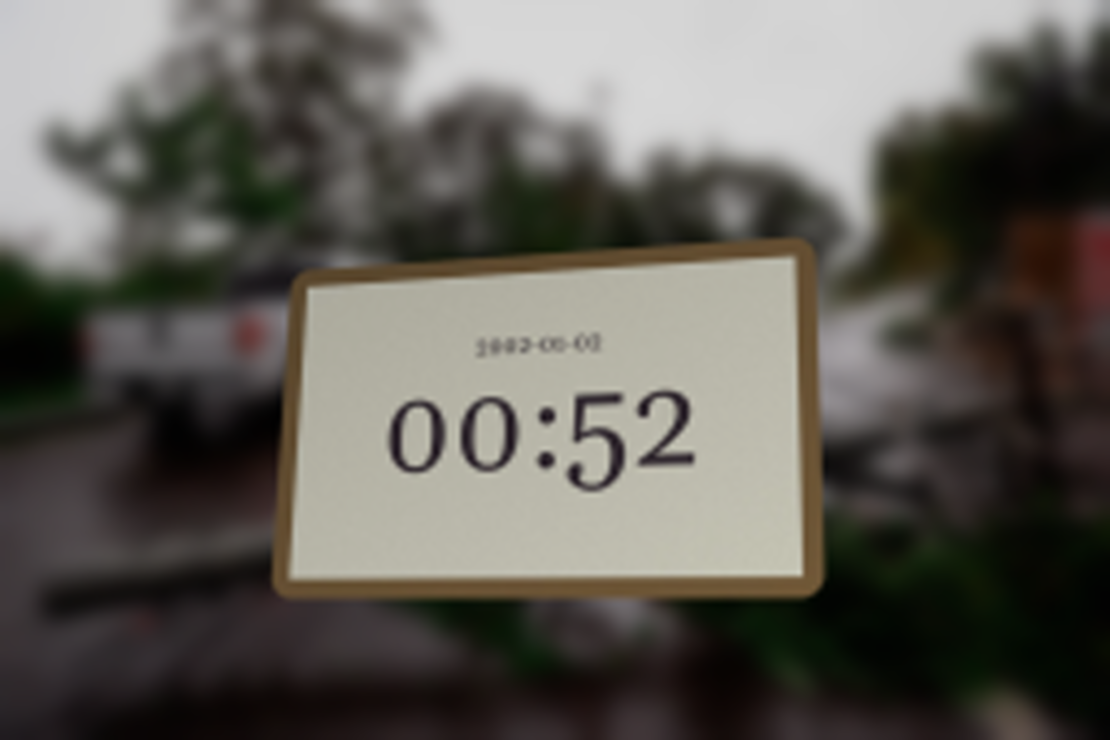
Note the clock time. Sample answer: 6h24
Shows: 0h52
